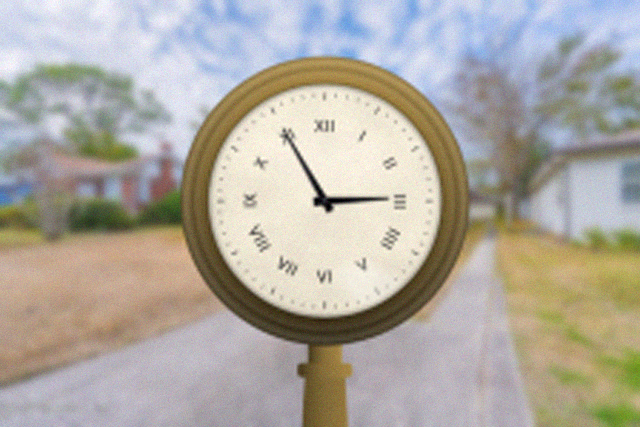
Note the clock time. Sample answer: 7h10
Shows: 2h55
